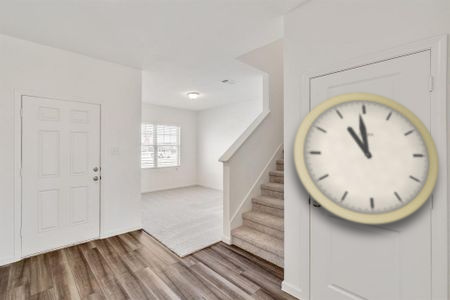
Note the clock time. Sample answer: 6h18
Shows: 10h59
